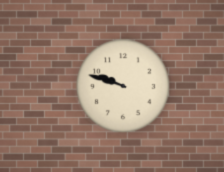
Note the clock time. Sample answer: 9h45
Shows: 9h48
